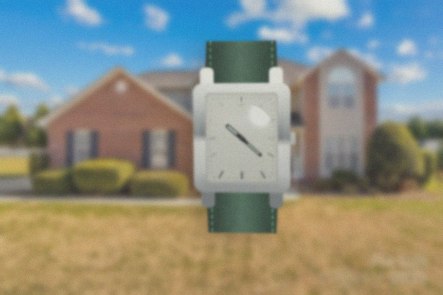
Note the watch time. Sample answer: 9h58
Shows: 10h22
